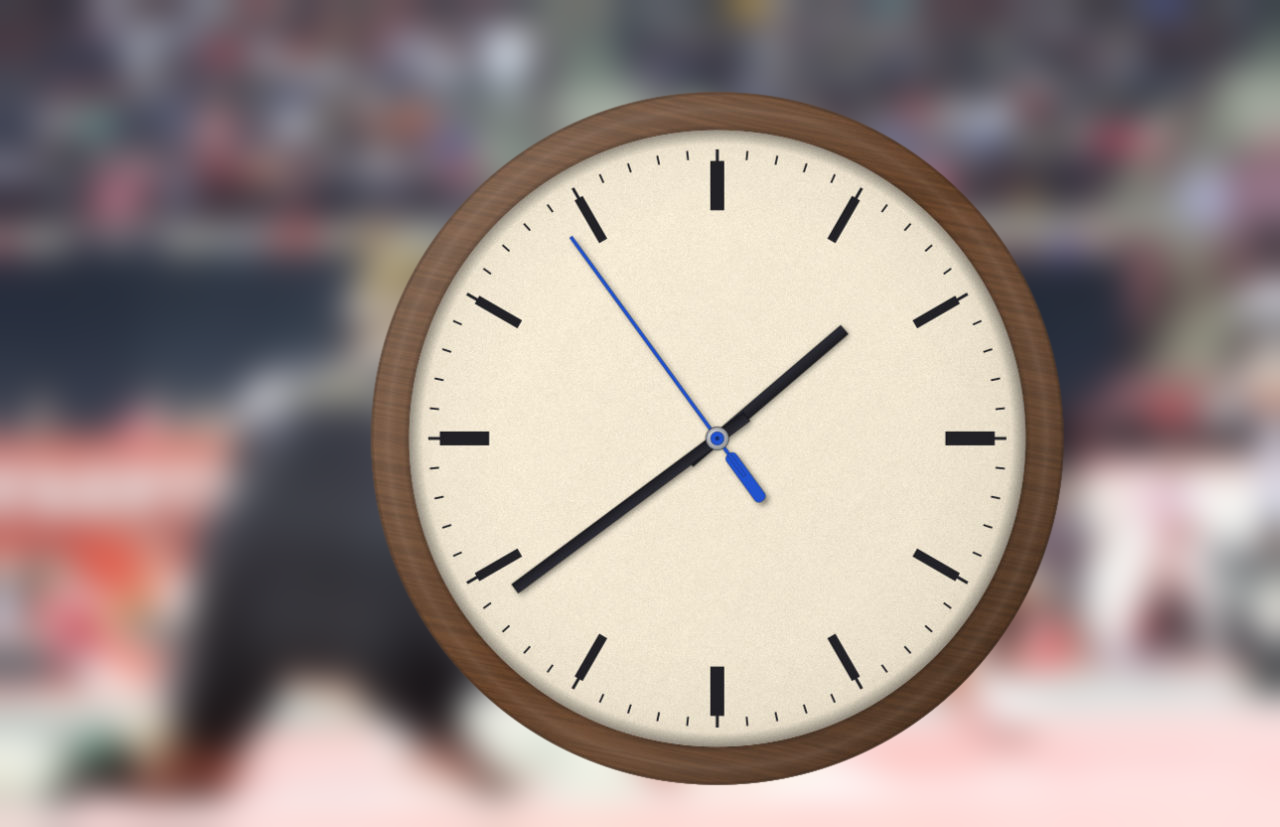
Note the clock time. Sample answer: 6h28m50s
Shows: 1h38m54s
